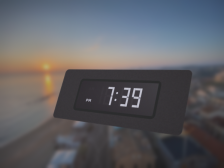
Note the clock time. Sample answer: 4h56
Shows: 7h39
